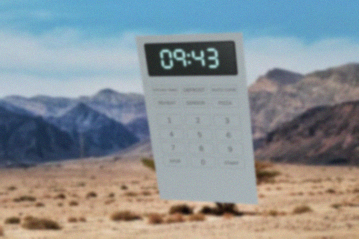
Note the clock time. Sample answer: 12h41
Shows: 9h43
